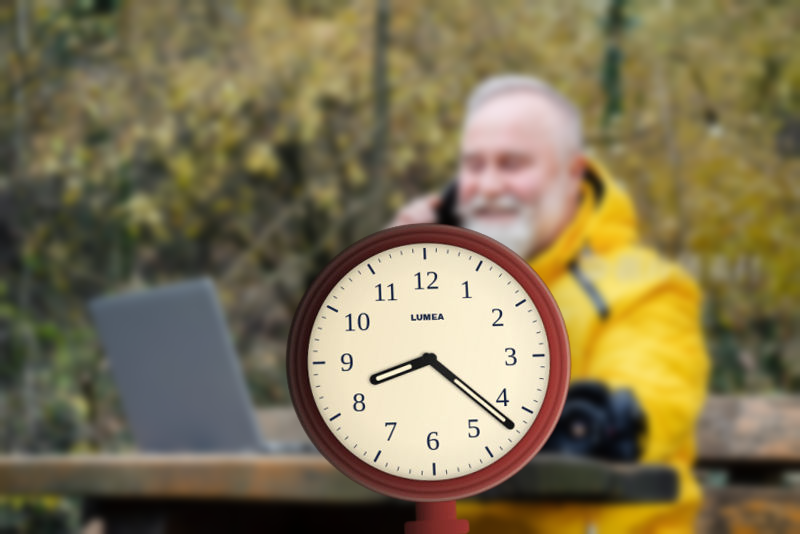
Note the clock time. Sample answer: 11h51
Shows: 8h22
